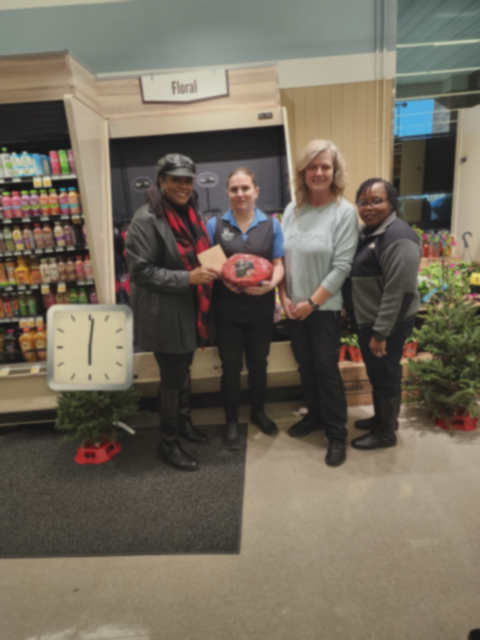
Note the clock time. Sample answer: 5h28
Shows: 6h01
